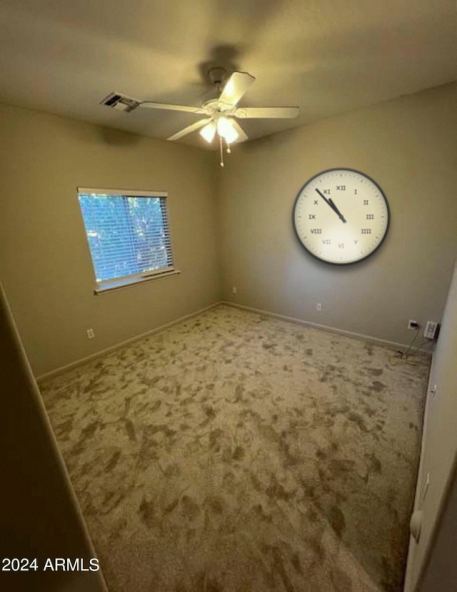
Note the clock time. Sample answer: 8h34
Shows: 10h53
